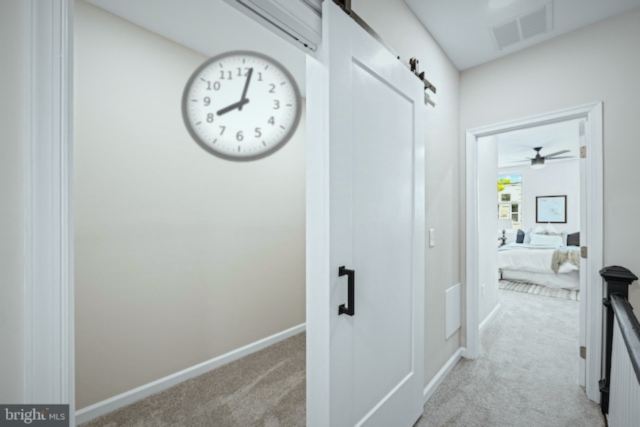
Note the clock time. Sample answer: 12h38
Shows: 8h02
